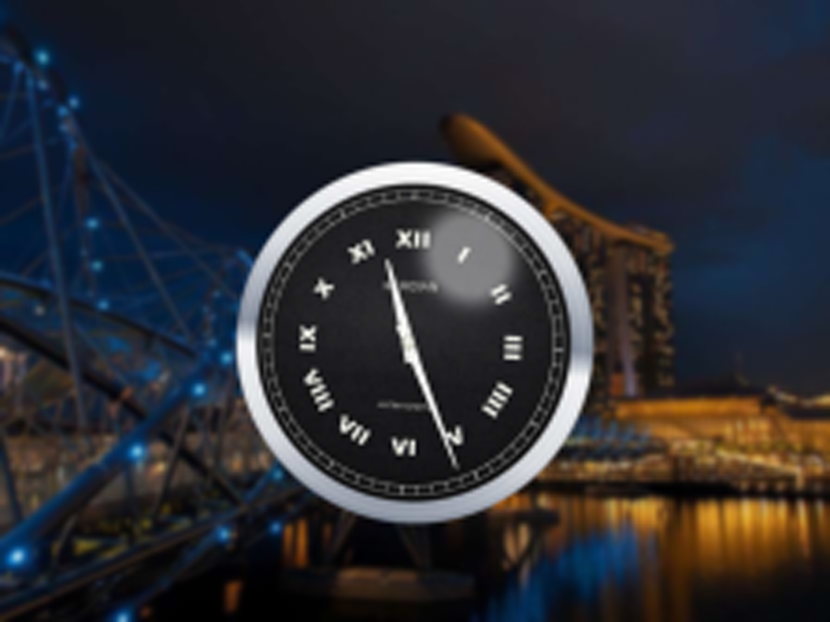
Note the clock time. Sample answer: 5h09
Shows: 11h26
